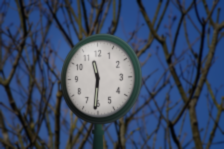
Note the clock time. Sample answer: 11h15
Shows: 11h31
